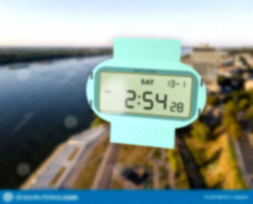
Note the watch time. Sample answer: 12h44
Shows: 2h54
